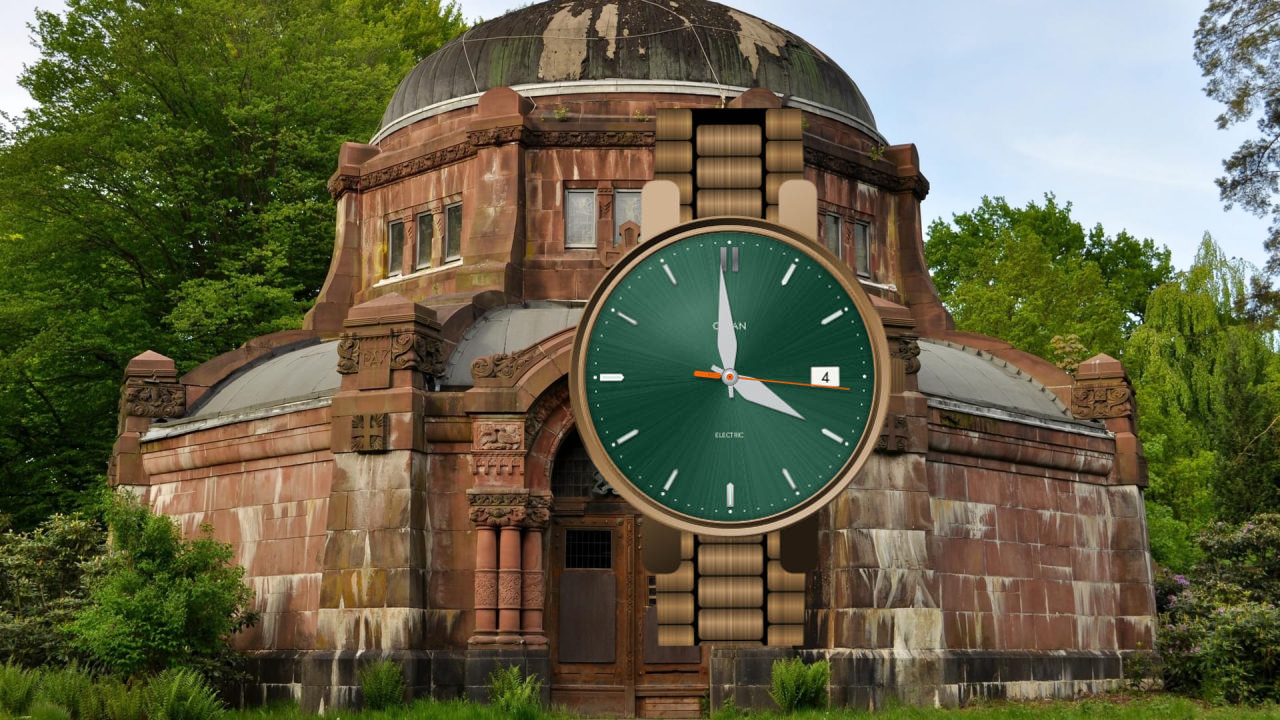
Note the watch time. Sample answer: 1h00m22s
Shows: 3h59m16s
